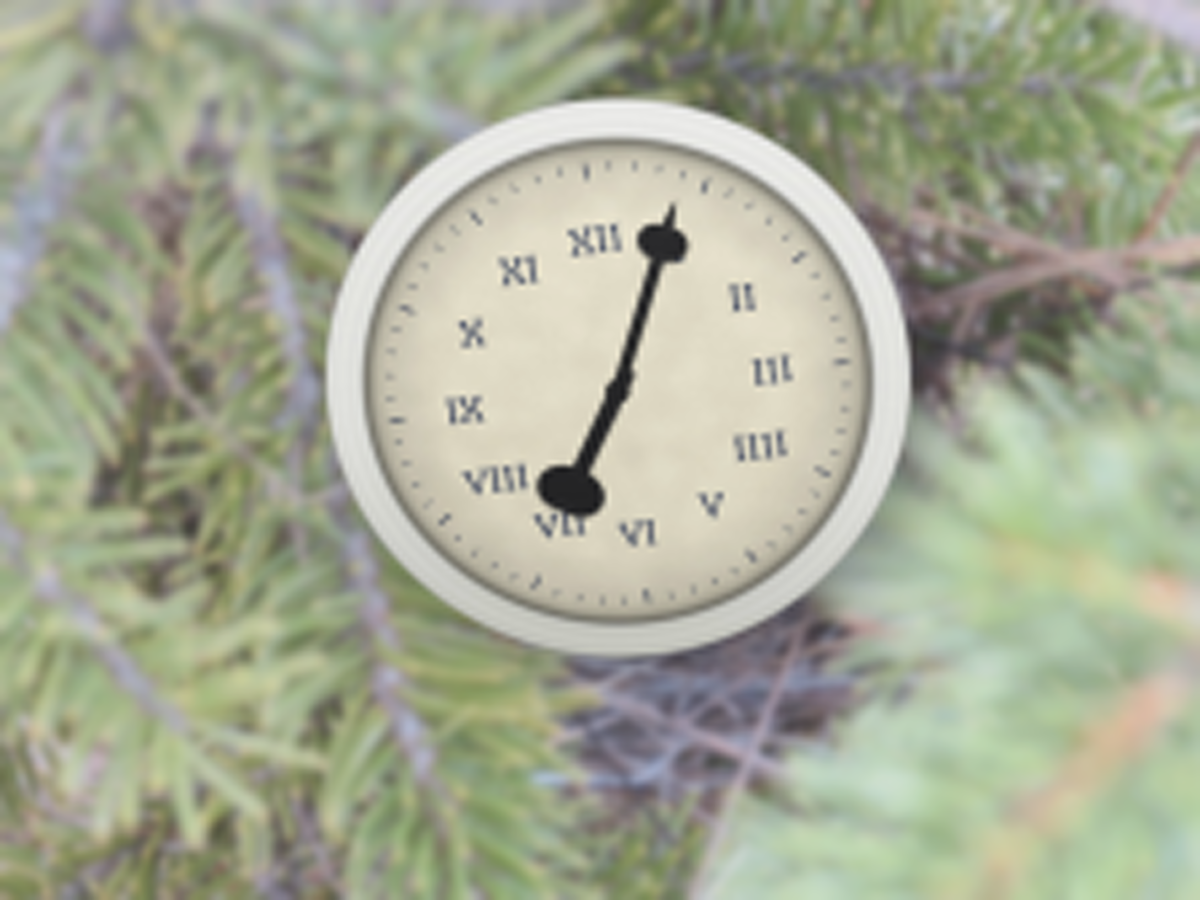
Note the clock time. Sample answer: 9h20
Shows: 7h04
